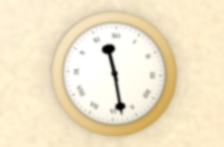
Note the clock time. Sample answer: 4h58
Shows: 11h28
